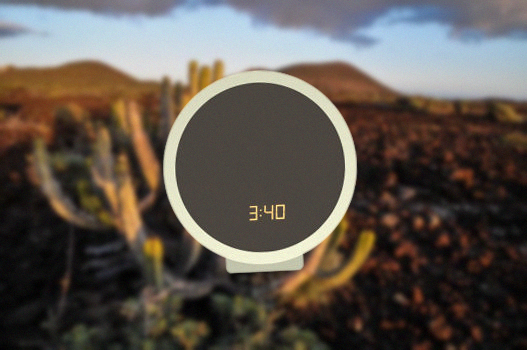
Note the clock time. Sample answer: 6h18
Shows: 3h40
